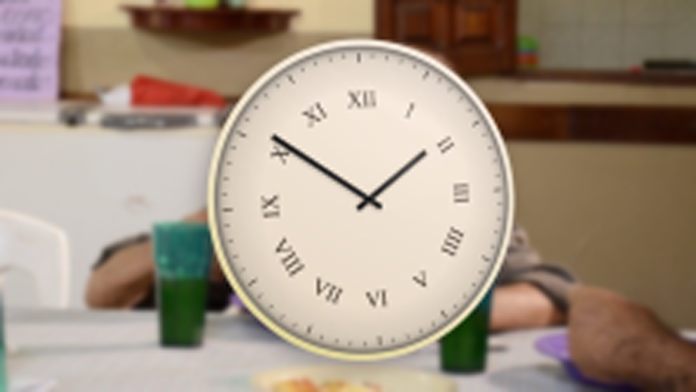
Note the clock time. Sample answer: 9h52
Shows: 1h51
